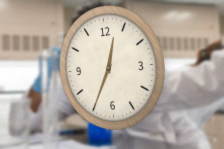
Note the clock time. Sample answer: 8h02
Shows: 12h35
